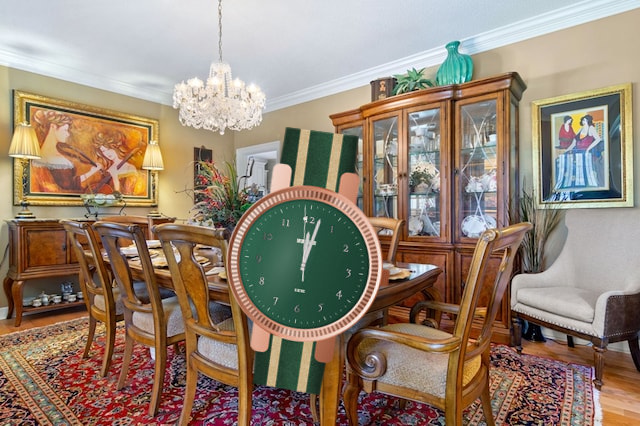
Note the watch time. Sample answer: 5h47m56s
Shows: 12h01m59s
